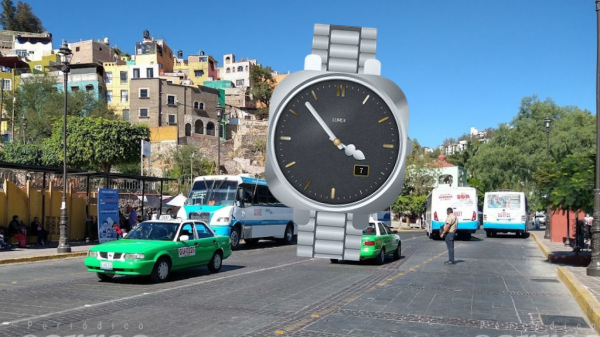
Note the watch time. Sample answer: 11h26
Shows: 3h53
